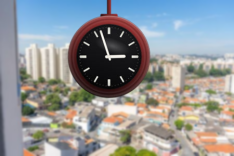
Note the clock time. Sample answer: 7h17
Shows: 2h57
